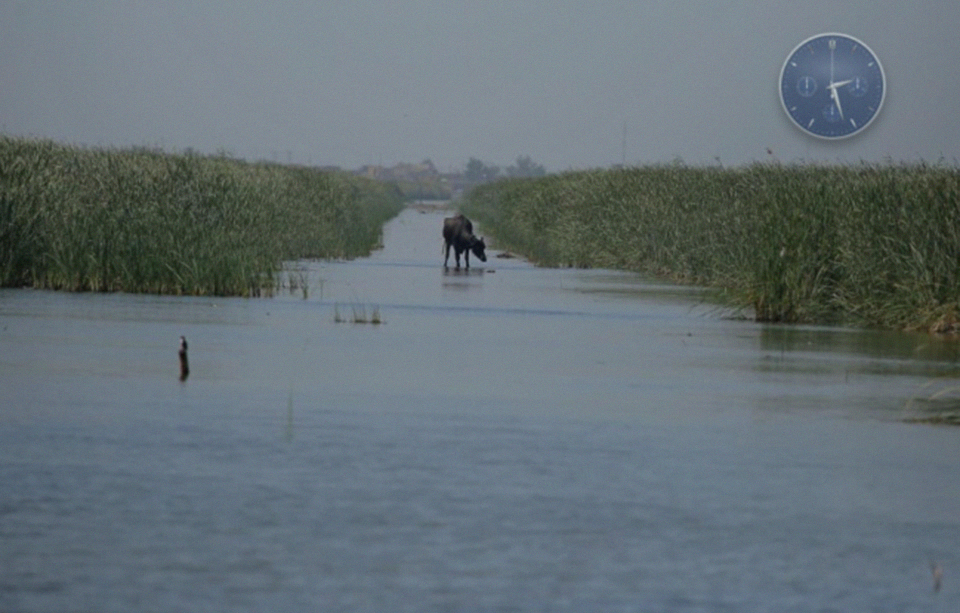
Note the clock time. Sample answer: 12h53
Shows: 2h27
